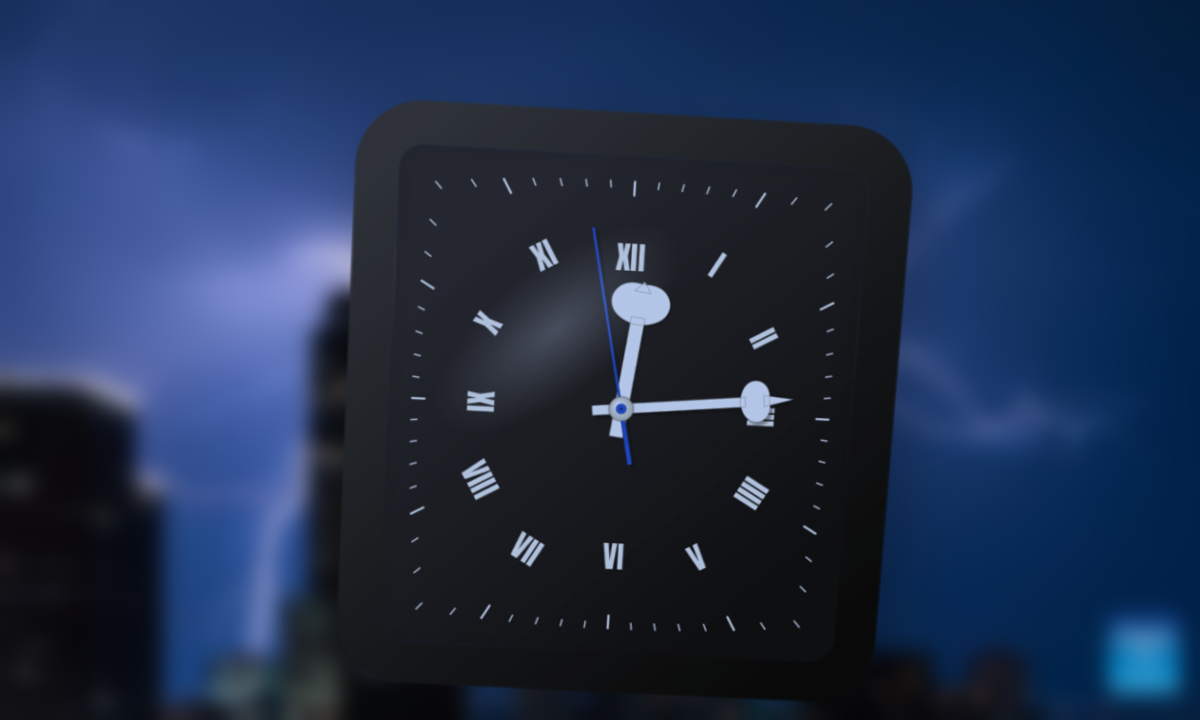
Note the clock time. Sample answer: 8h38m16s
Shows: 12h13m58s
